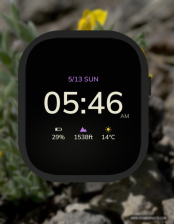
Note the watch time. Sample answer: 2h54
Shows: 5h46
